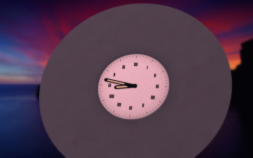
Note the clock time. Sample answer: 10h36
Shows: 8h47
